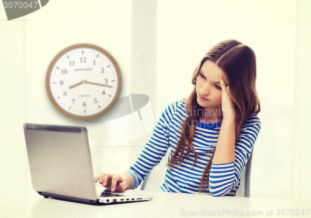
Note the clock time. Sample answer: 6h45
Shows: 8h17
